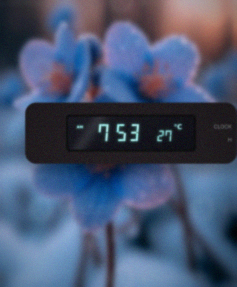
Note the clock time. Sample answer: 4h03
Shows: 7h53
